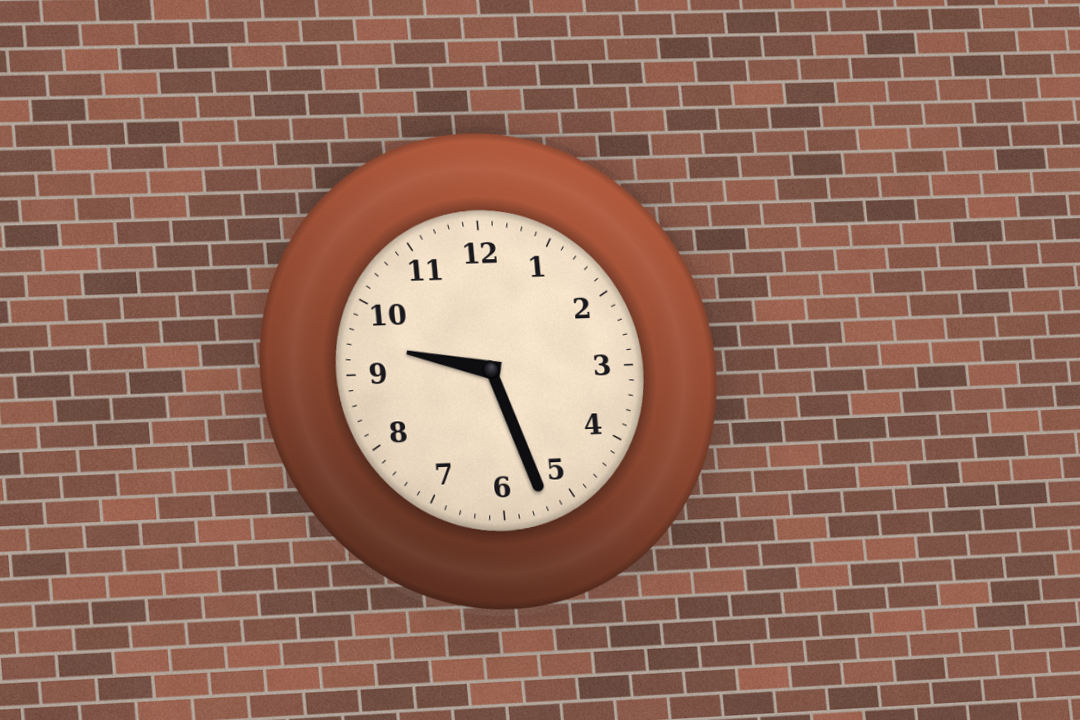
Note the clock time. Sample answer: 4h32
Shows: 9h27
